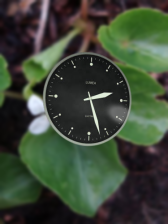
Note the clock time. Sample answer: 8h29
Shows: 2h27
